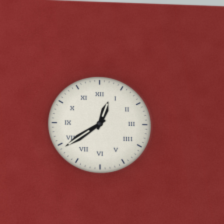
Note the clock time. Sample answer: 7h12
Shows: 12h39
